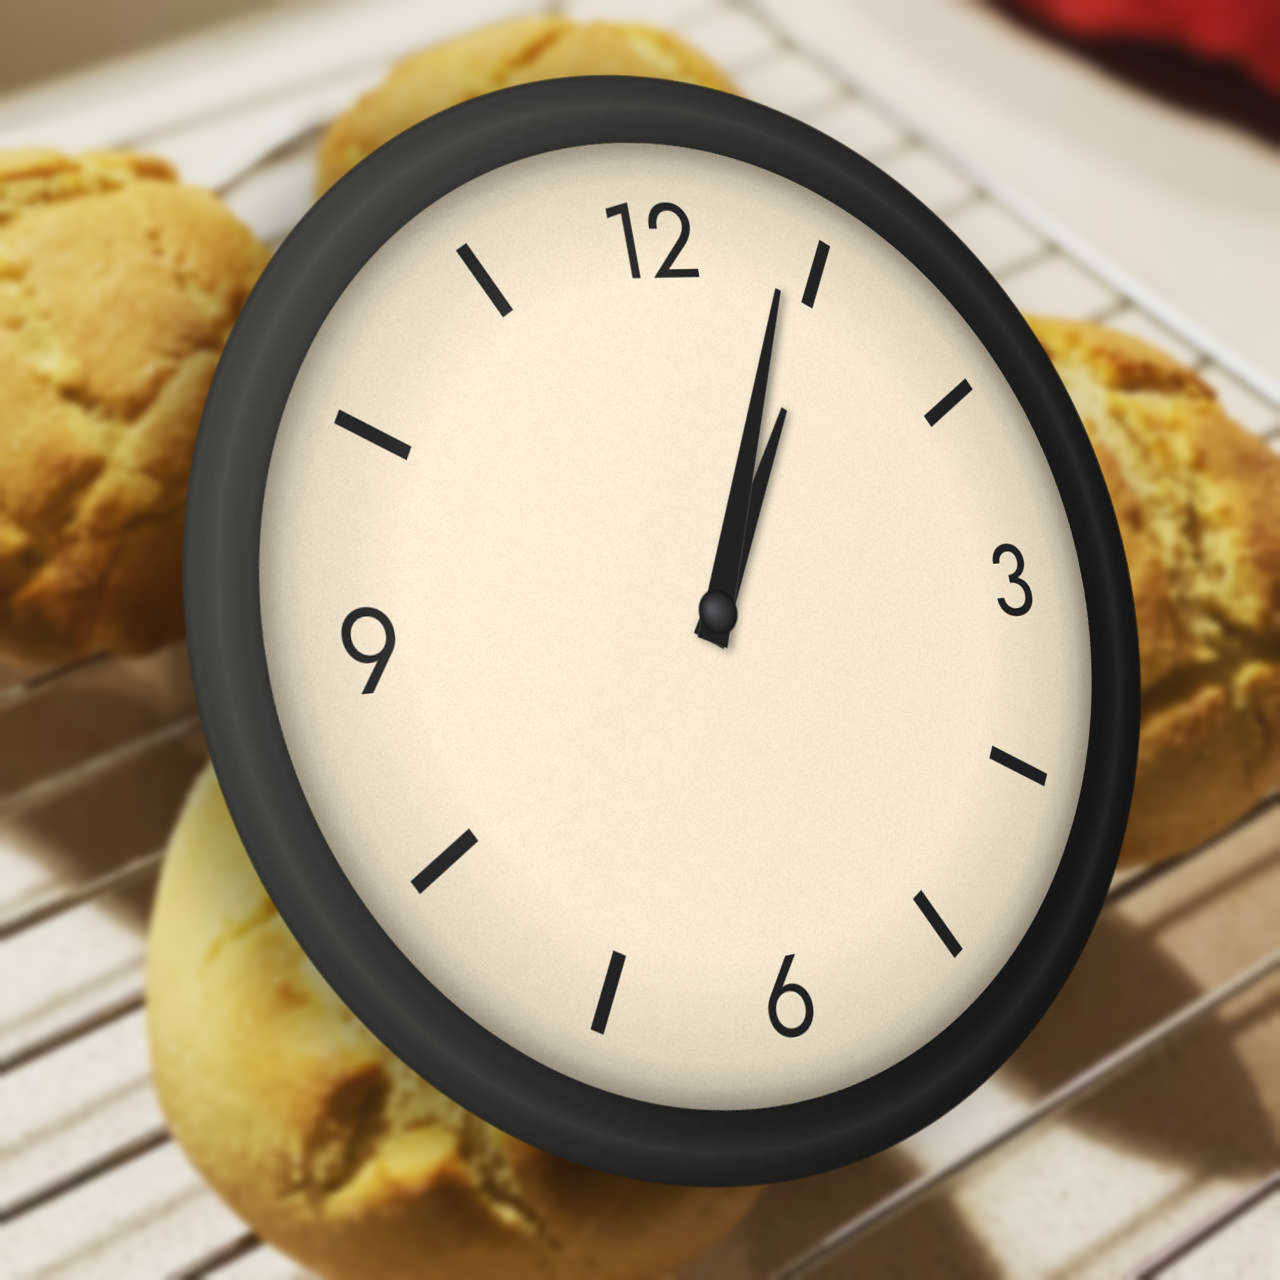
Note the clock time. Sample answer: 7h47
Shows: 1h04
